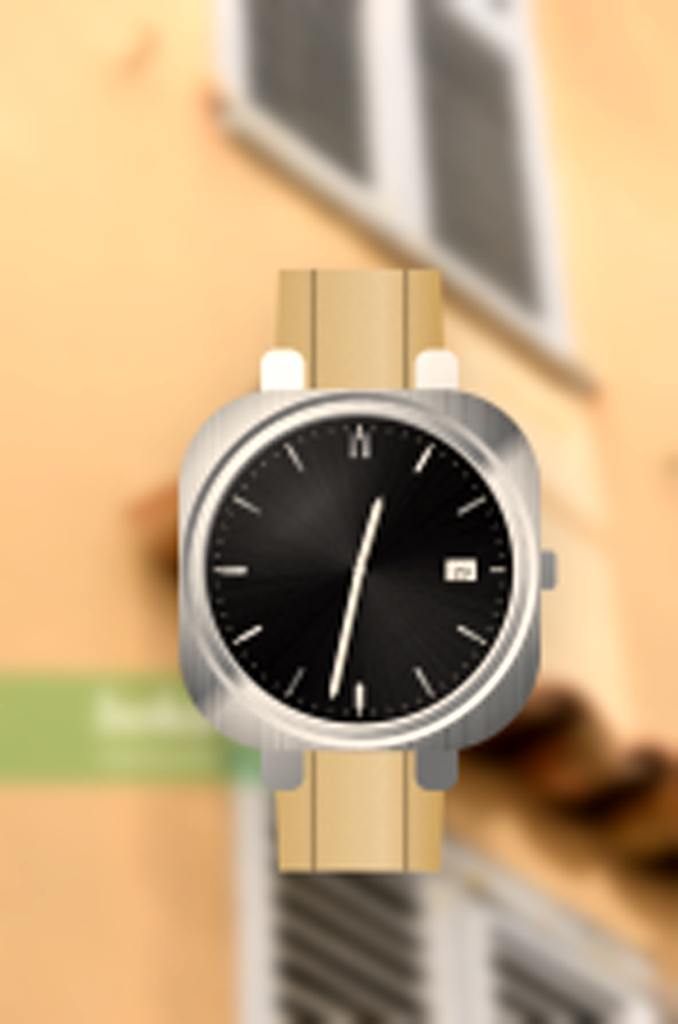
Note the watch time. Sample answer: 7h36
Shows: 12h32
